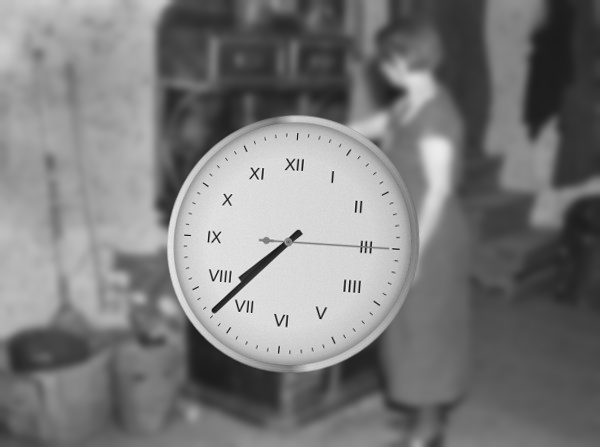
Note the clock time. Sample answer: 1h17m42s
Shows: 7h37m15s
